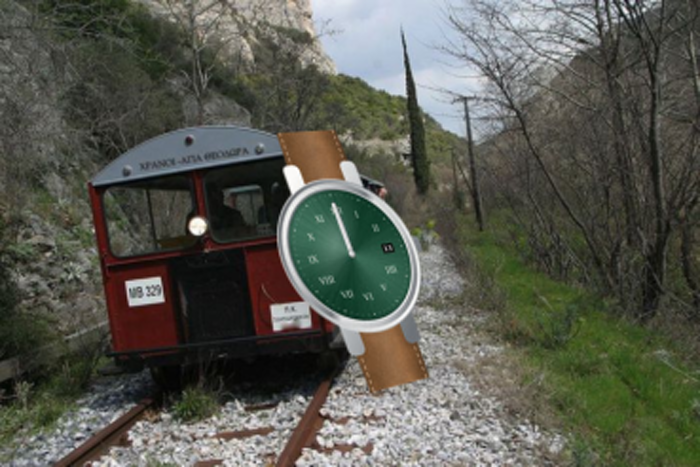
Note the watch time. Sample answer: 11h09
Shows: 12h00
